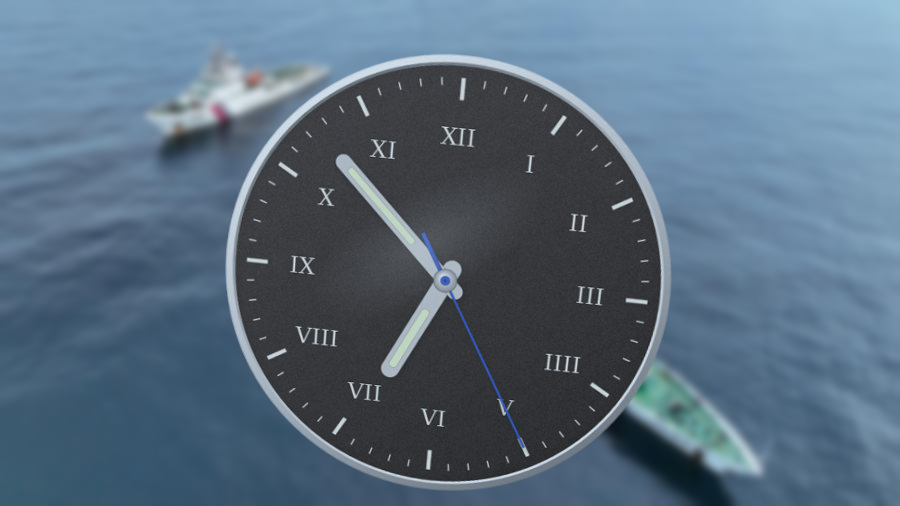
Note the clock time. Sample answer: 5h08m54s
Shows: 6h52m25s
